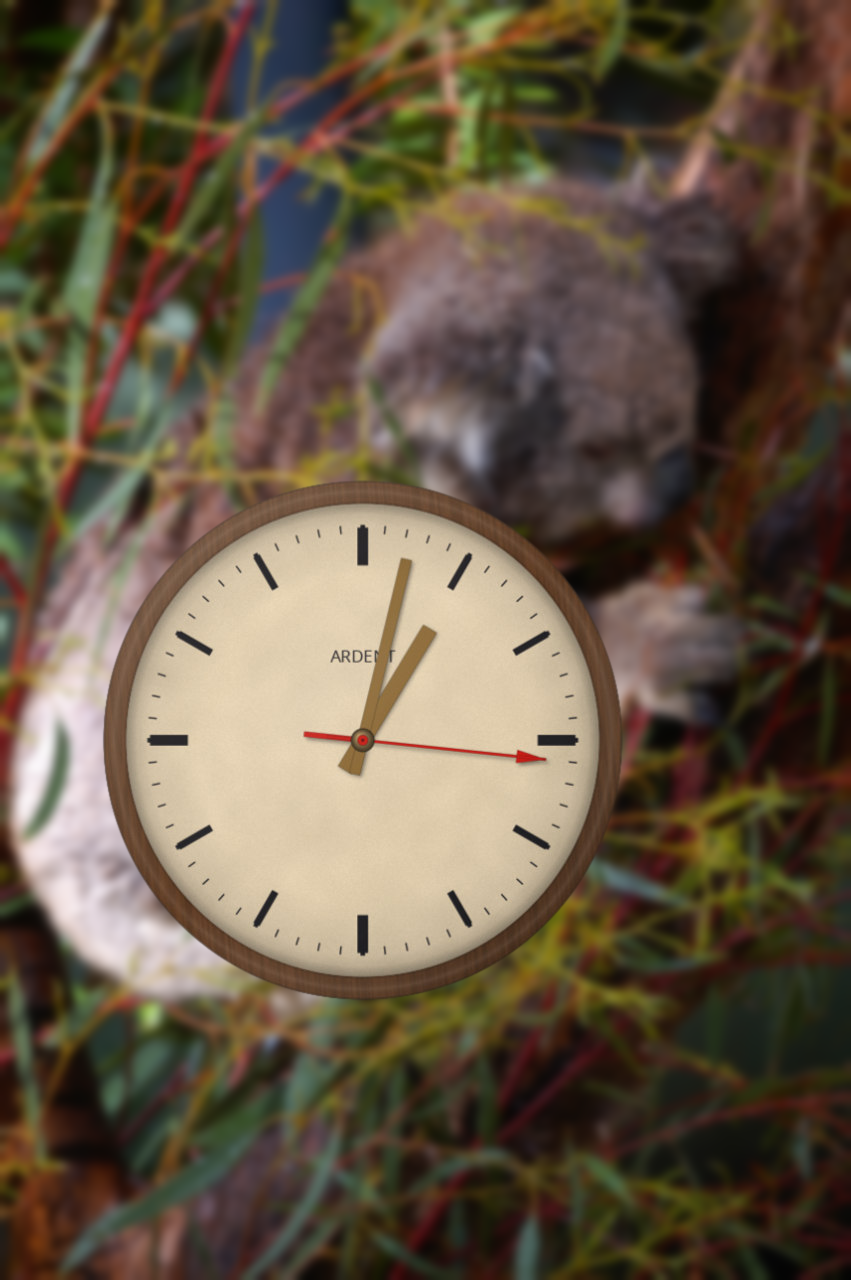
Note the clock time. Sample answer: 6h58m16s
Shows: 1h02m16s
